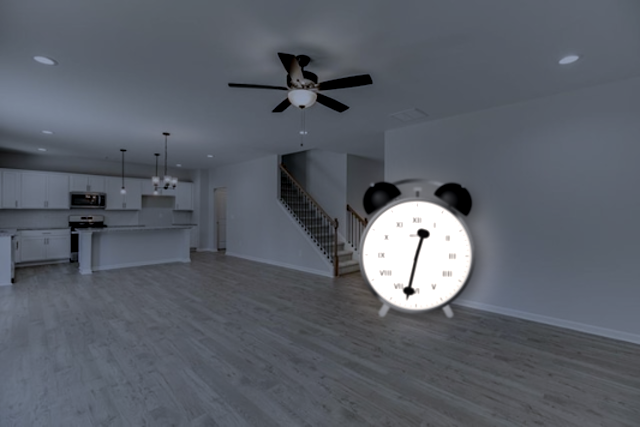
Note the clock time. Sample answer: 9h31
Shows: 12h32
